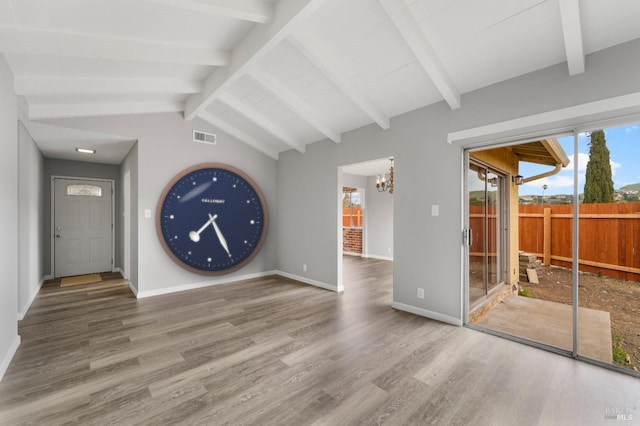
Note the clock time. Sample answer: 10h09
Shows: 7h25
